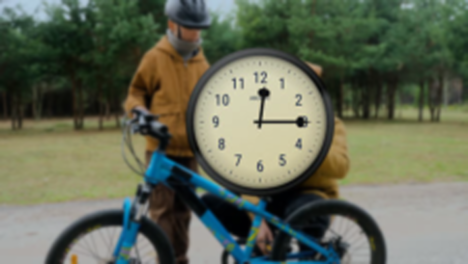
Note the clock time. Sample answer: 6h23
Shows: 12h15
